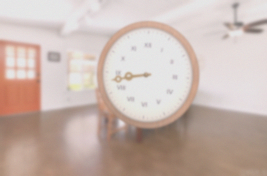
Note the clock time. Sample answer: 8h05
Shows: 8h43
